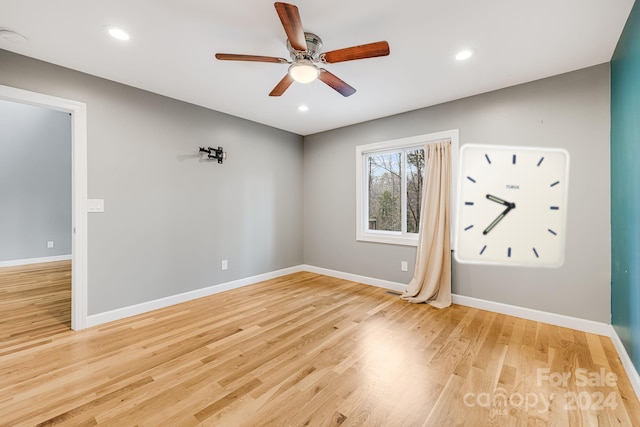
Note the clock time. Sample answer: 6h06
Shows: 9h37
